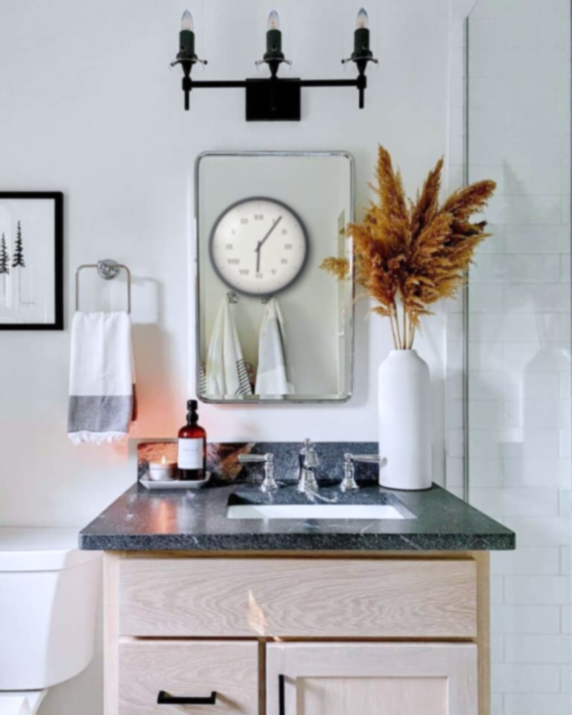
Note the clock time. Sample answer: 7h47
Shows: 6h06
